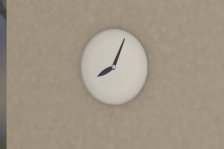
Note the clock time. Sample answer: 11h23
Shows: 8h04
